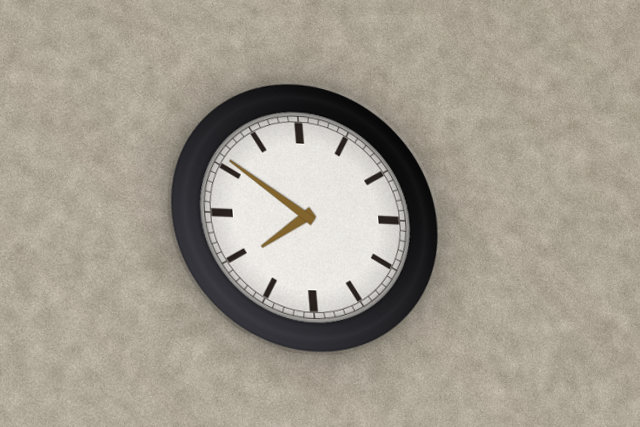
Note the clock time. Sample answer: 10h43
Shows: 7h51
